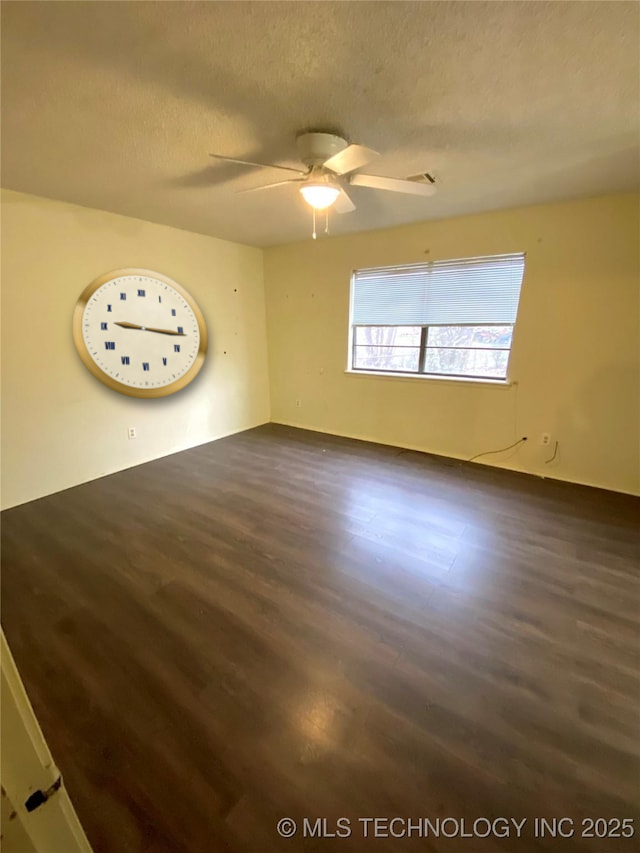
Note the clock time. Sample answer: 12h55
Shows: 9h16
